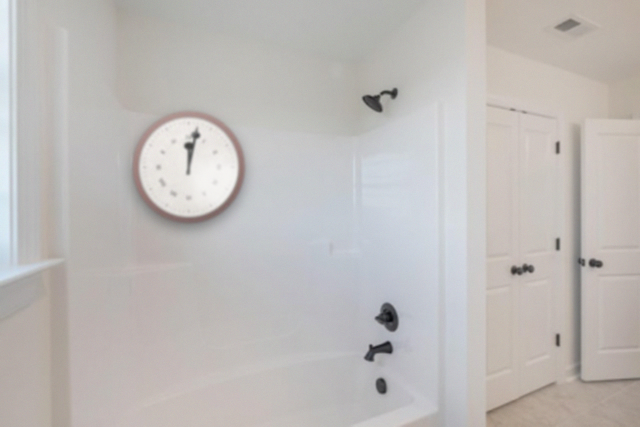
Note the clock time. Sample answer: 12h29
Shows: 12h02
